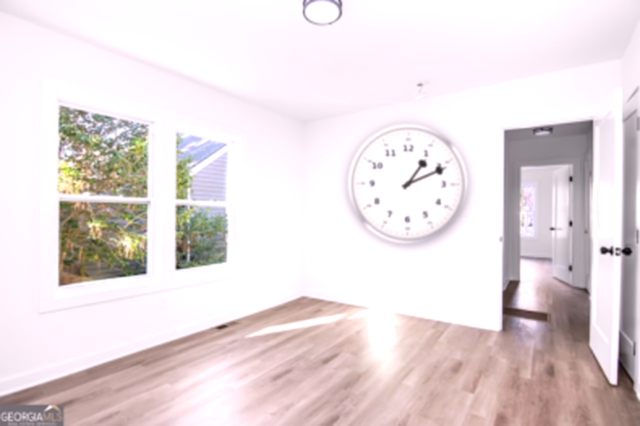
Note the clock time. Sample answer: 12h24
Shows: 1h11
